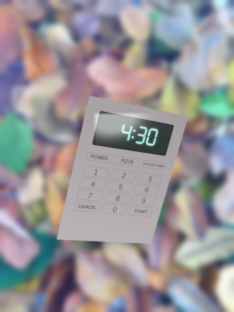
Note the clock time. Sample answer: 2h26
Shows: 4h30
